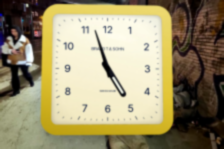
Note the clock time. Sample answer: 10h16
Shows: 4h57
